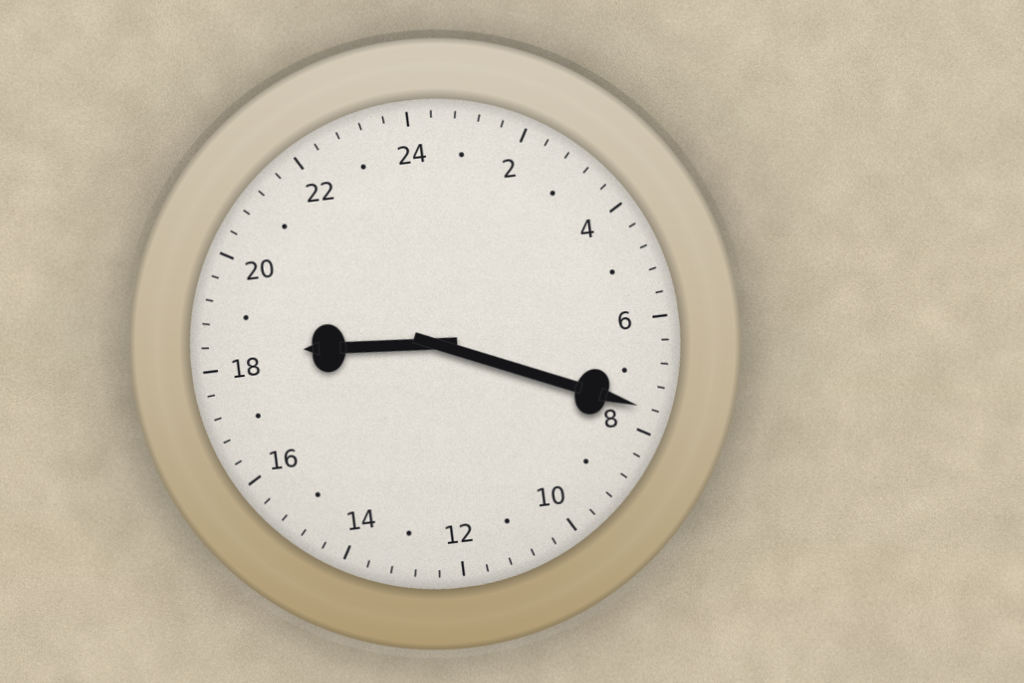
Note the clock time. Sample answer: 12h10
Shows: 18h19
